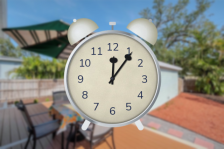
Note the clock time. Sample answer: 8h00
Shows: 12h06
